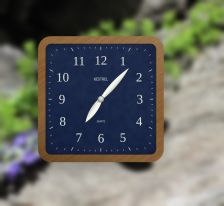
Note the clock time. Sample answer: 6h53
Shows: 7h07
